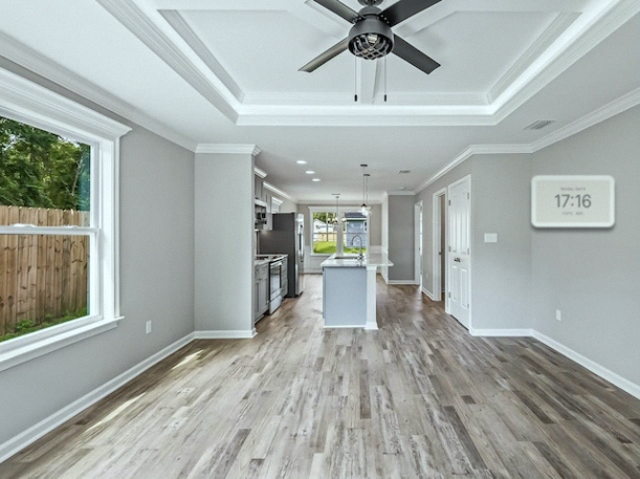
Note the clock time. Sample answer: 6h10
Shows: 17h16
